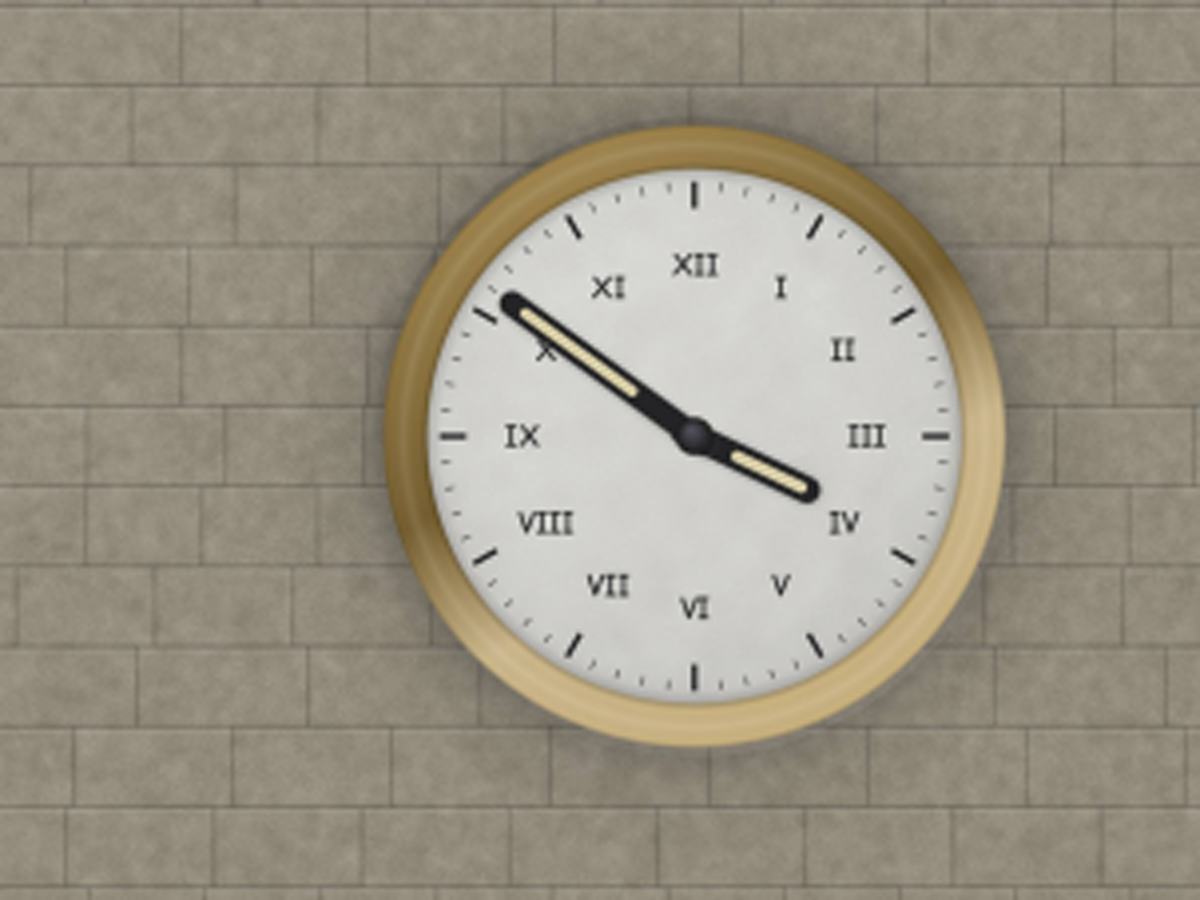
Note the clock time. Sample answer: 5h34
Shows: 3h51
